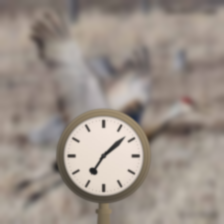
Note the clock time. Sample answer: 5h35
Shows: 7h08
